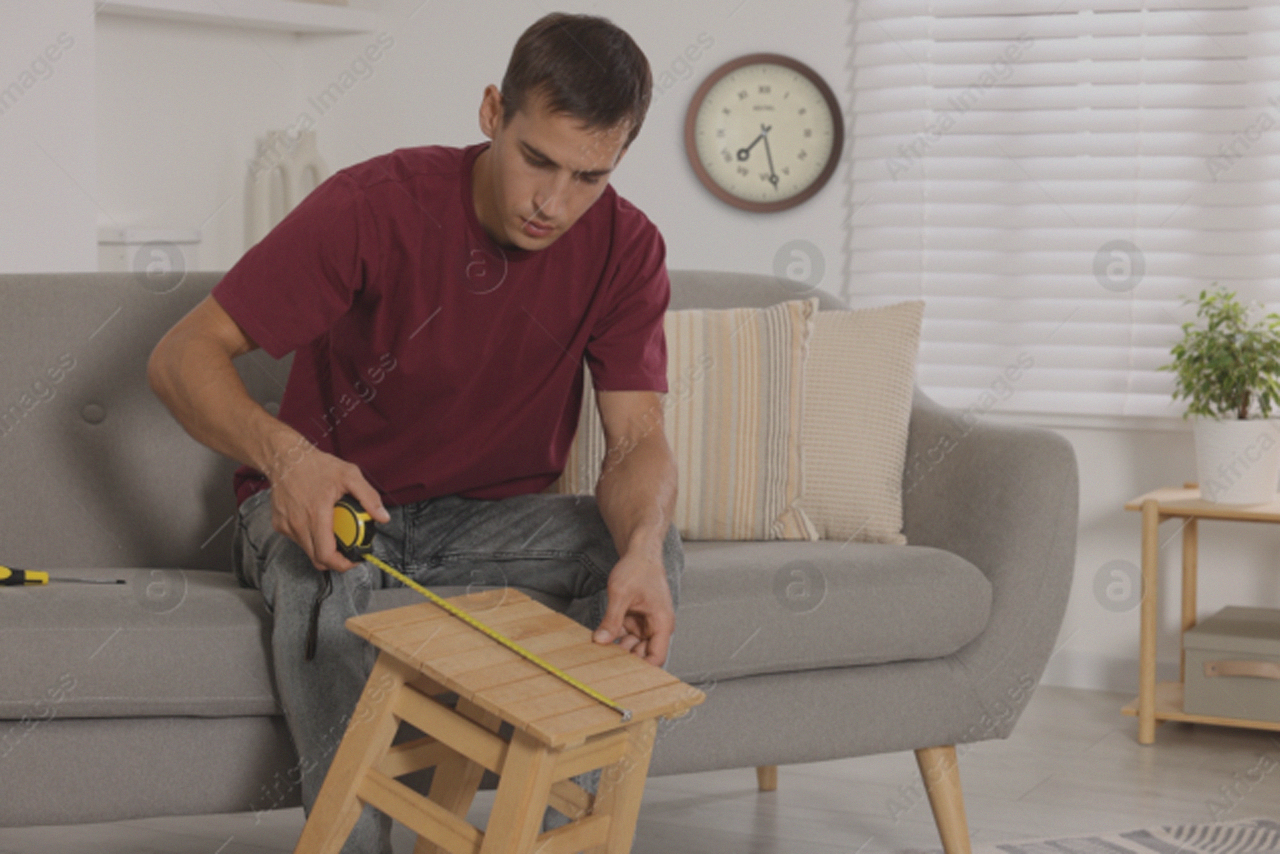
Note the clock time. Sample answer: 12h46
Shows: 7h28
